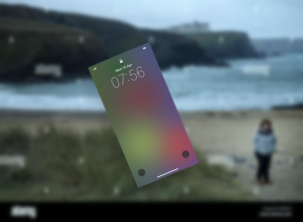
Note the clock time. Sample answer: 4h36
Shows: 7h56
